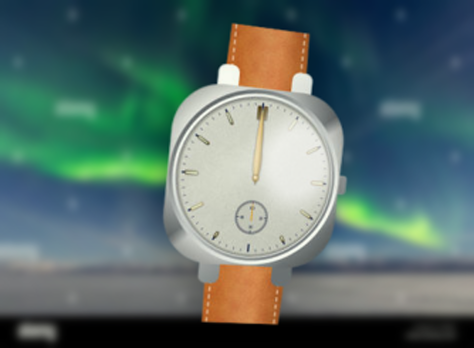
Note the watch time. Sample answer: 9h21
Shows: 12h00
